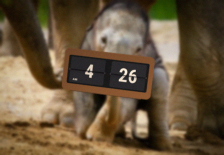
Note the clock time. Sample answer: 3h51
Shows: 4h26
